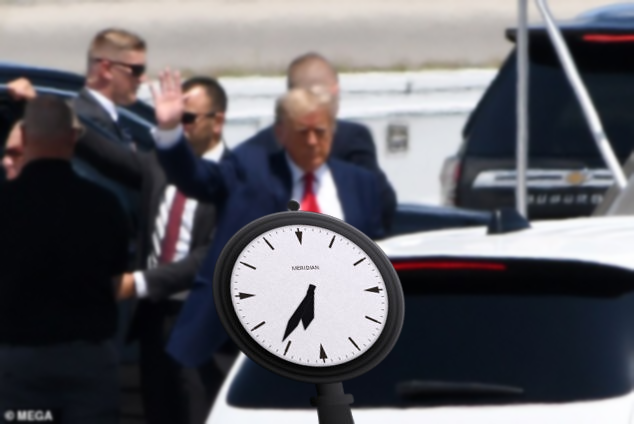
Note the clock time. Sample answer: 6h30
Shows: 6h36
